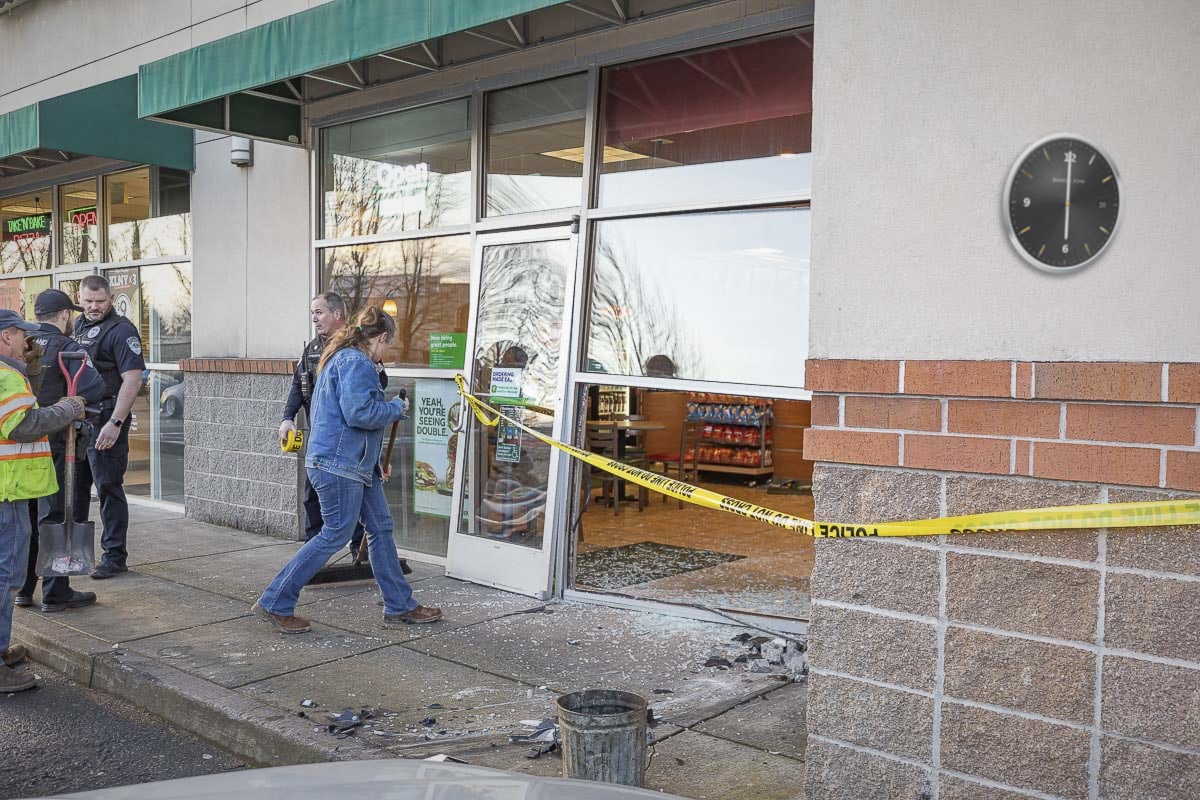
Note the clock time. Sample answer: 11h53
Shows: 6h00
